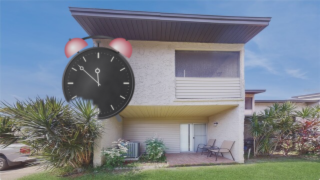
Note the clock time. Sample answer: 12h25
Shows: 11h52
